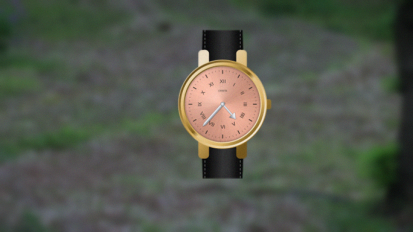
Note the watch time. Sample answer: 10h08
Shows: 4h37
